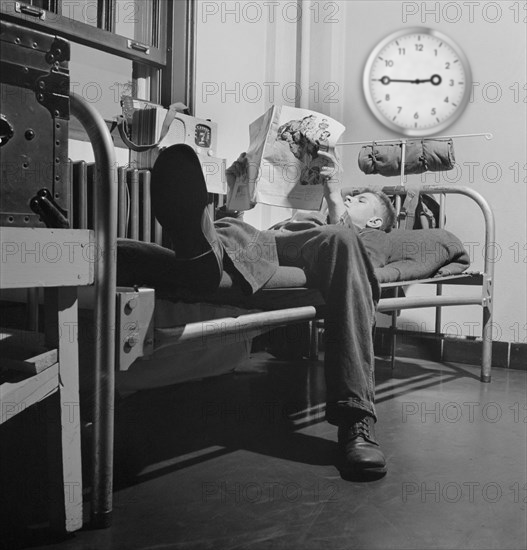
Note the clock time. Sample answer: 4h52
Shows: 2h45
